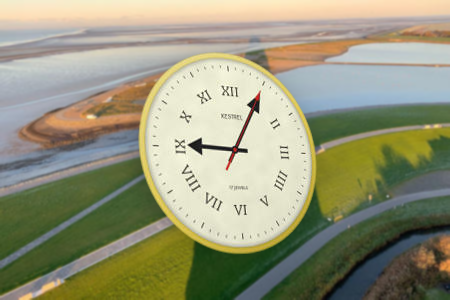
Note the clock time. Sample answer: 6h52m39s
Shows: 9h05m05s
